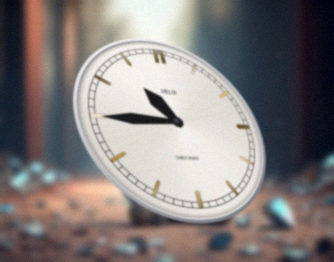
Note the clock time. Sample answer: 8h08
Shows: 10h45
